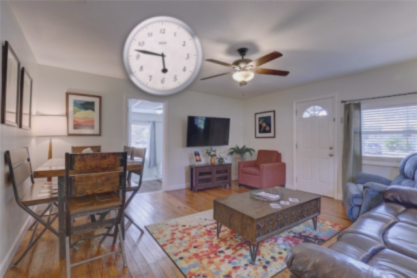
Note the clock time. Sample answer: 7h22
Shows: 5h47
